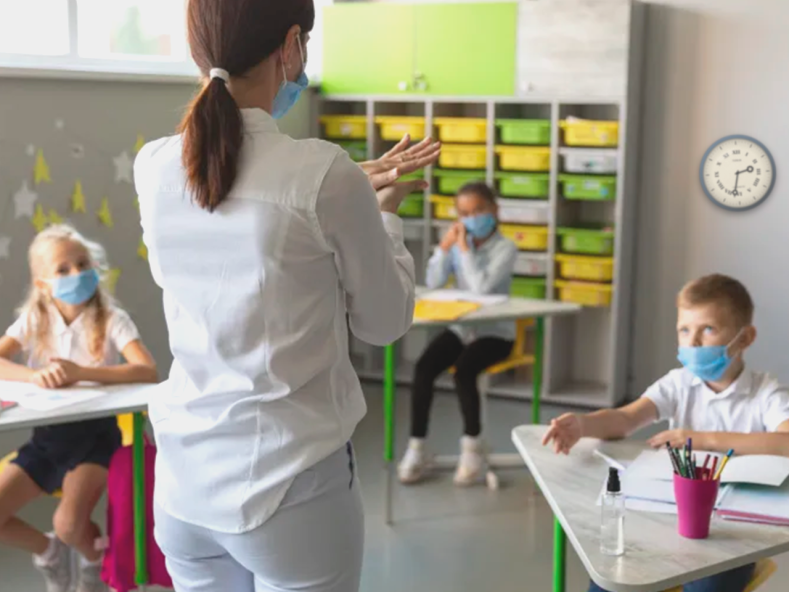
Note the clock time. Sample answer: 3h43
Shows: 2h32
